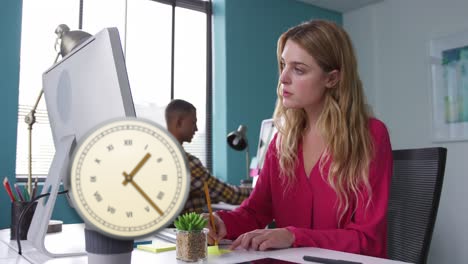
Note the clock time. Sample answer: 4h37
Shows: 1h23
